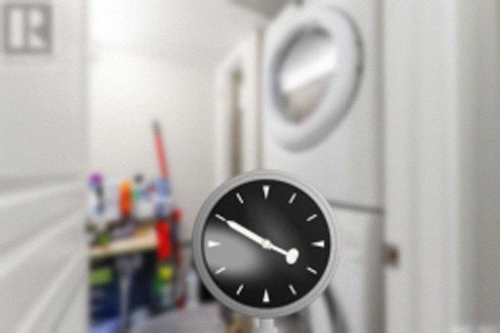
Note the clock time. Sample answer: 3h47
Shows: 3h50
